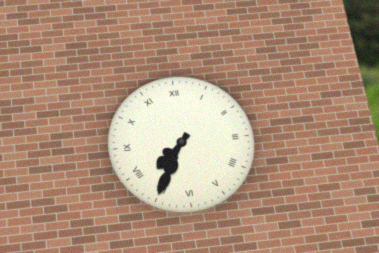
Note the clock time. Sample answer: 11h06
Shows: 7h35
